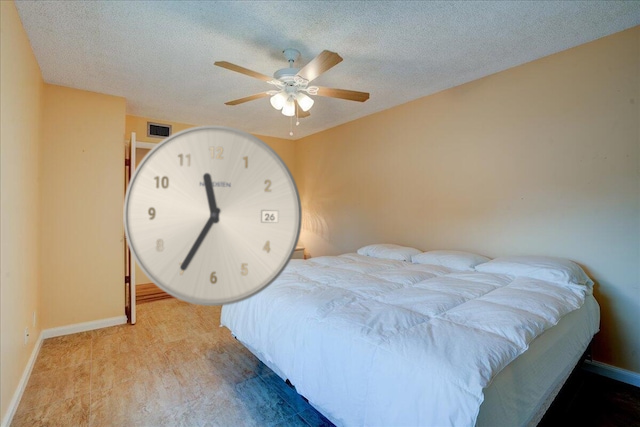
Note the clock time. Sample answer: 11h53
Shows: 11h35
